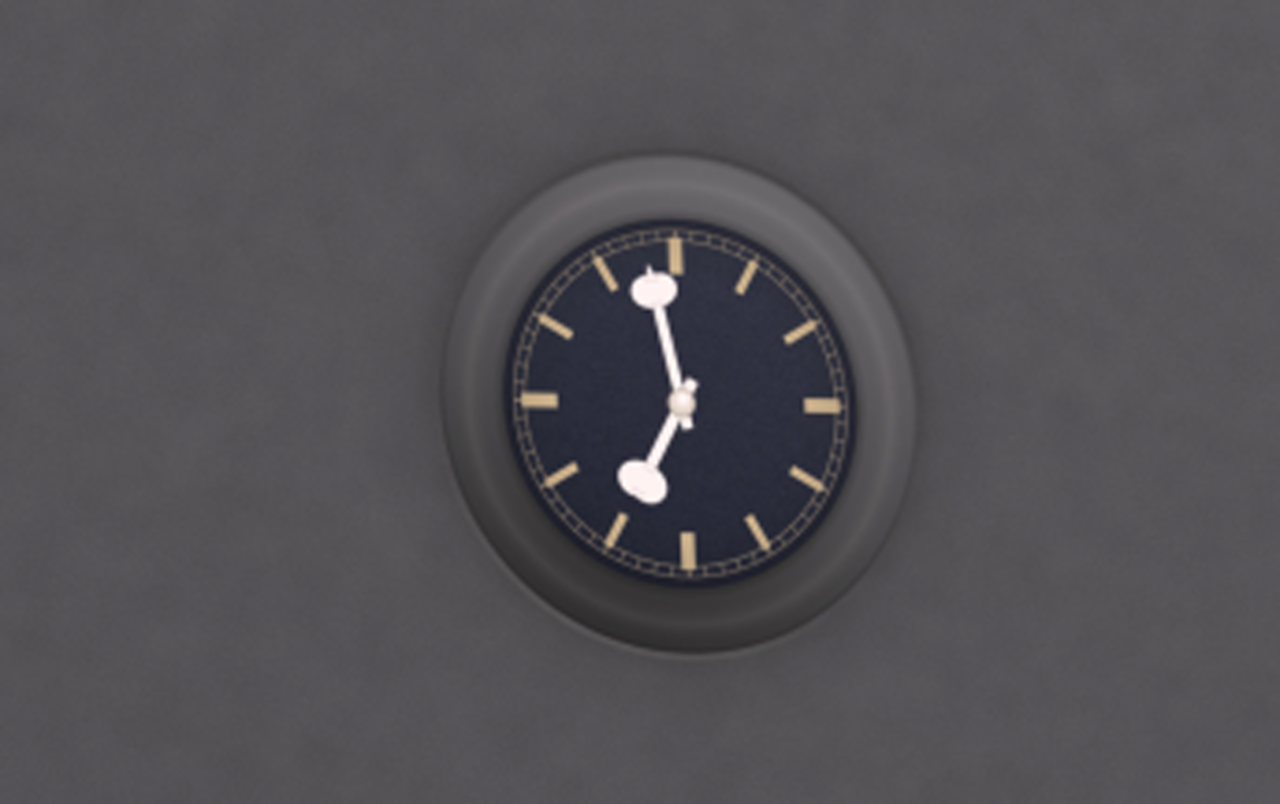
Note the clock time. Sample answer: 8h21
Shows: 6h58
